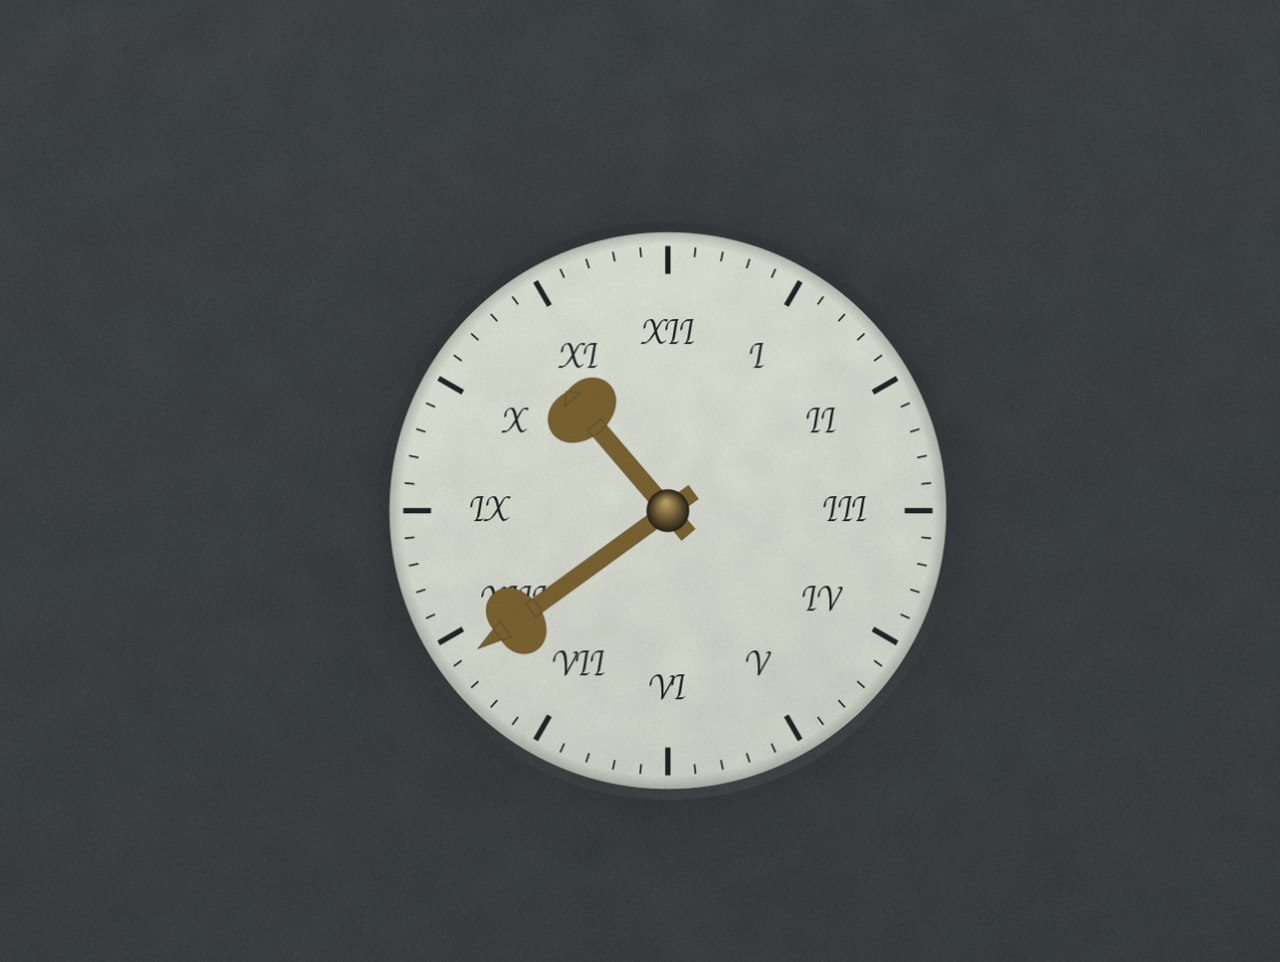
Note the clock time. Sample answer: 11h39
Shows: 10h39
